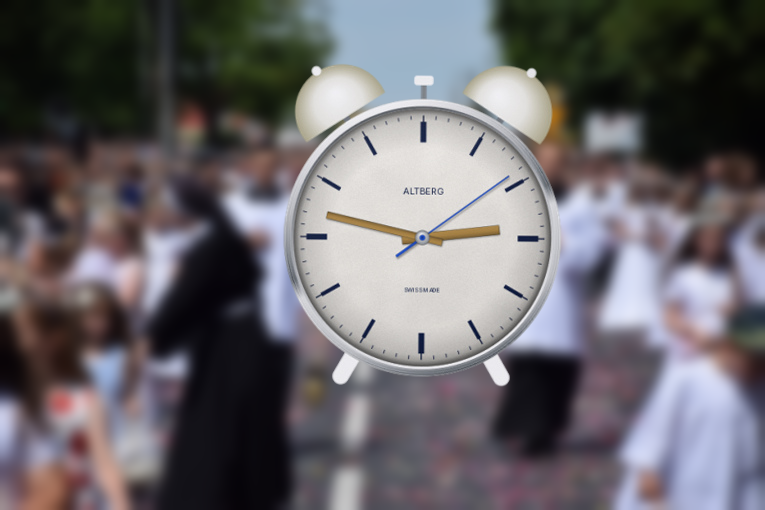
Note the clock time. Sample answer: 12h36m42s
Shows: 2h47m09s
